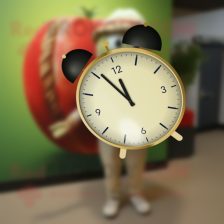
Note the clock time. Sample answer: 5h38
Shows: 11h56
